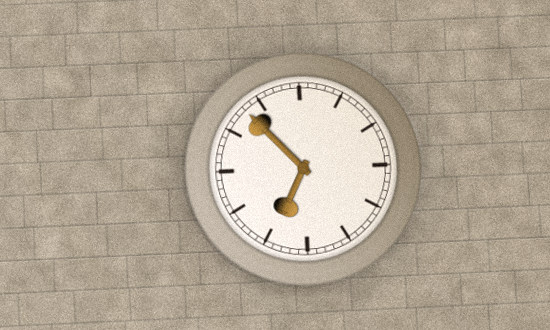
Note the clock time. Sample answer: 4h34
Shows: 6h53
